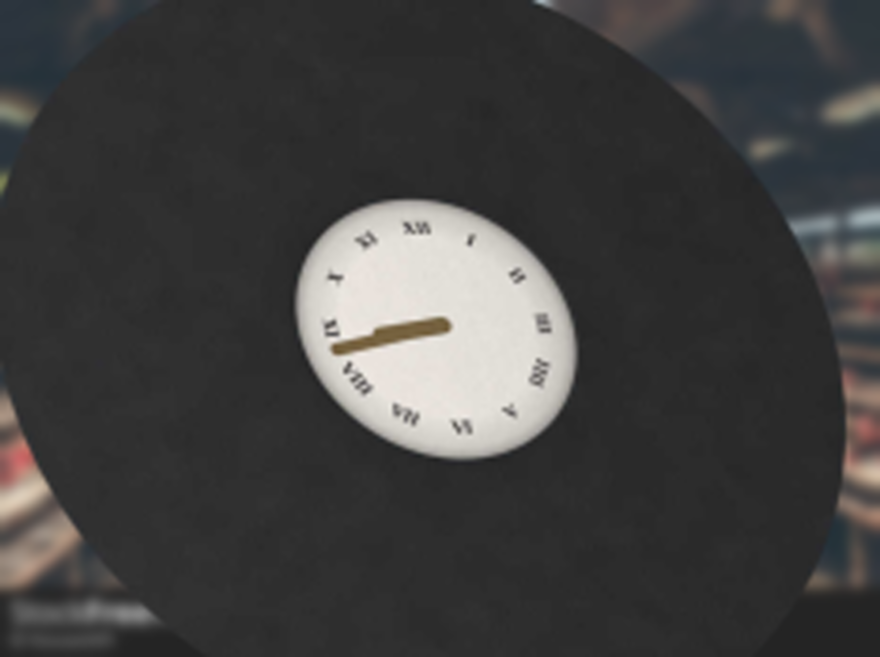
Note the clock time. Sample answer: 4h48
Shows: 8h43
